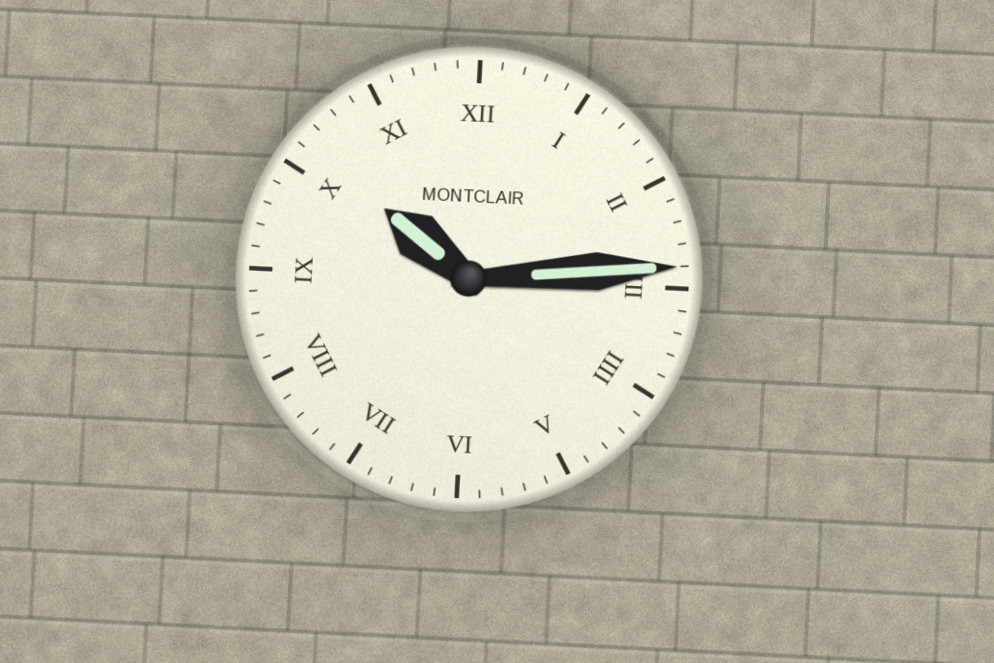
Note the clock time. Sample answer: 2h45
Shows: 10h14
